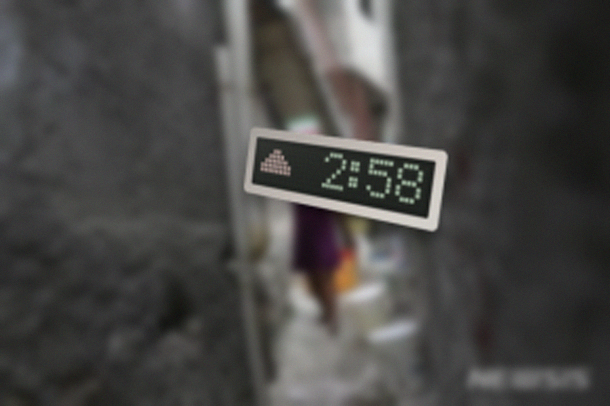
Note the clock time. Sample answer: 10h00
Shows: 2h58
